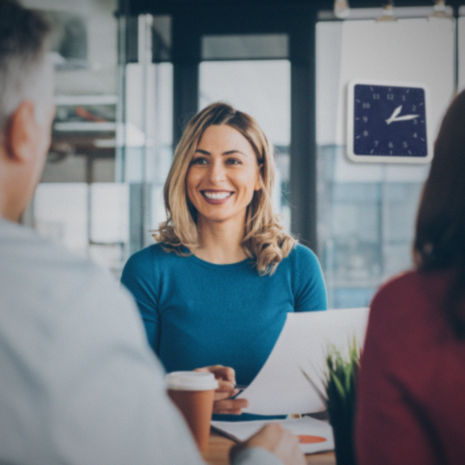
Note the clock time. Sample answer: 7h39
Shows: 1h13
